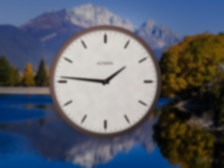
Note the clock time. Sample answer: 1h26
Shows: 1h46
